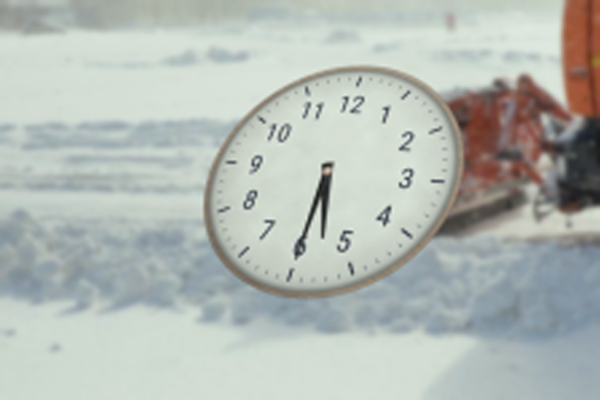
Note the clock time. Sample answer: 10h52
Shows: 5h30
